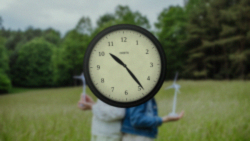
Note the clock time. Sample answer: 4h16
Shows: 10h24
